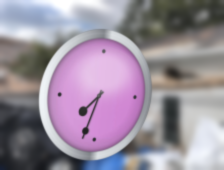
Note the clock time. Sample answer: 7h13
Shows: 7h33
